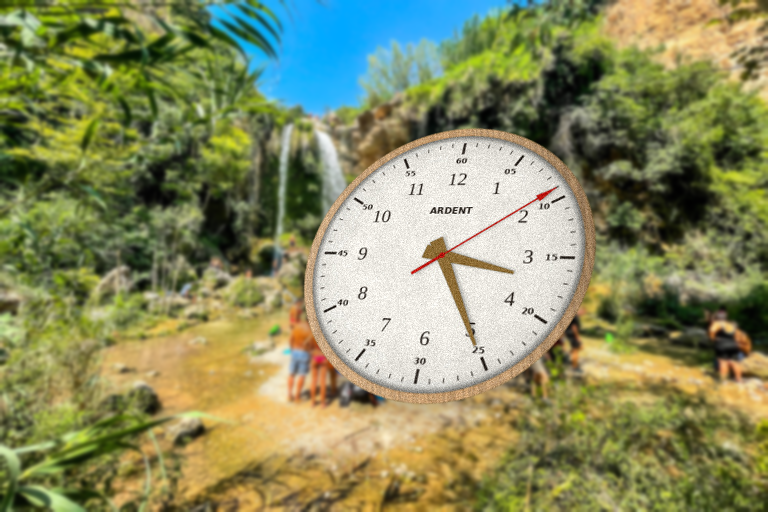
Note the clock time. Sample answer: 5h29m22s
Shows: 3h25m09s
